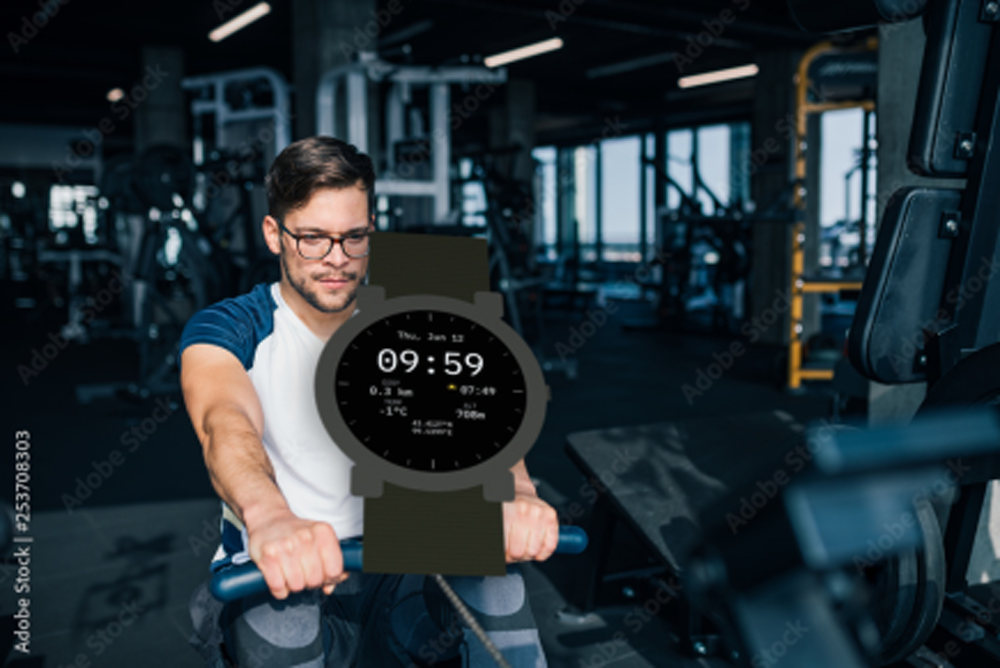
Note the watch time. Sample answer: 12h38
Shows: 9h59
